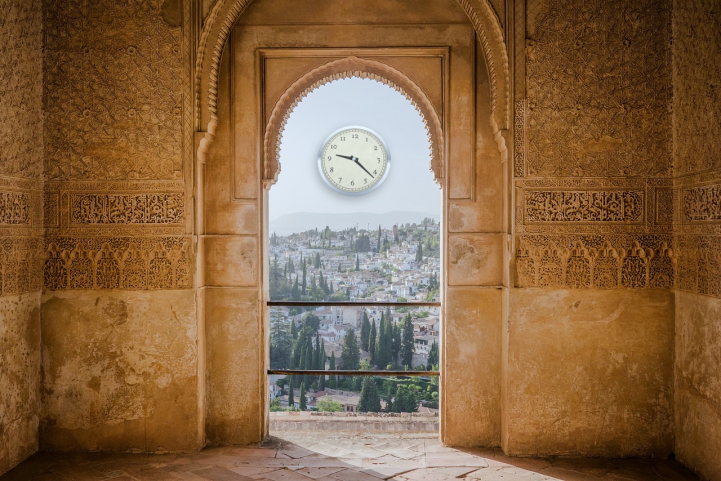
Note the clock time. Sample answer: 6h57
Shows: 9h22
